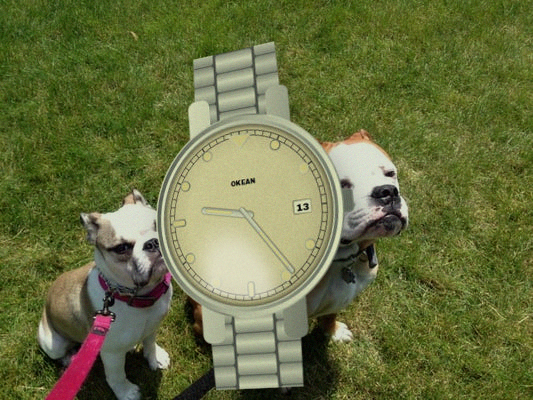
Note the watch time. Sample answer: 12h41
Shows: 9h24
